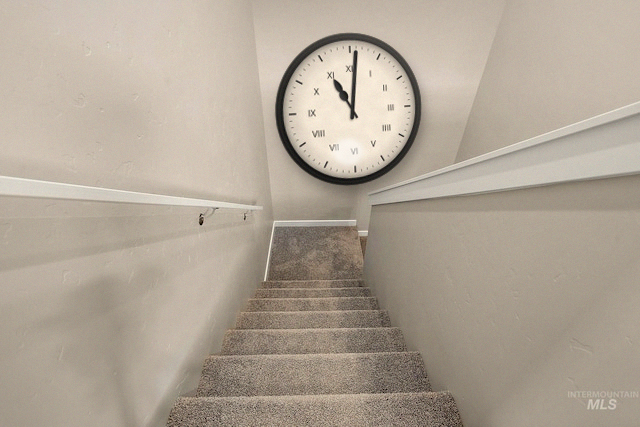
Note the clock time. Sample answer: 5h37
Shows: 11h01
